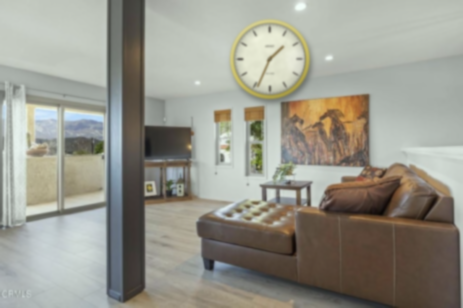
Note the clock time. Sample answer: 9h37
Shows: 1h34
